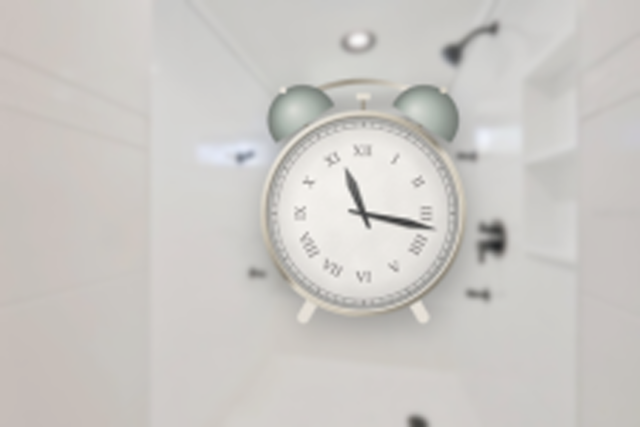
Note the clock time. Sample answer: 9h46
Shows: 11h17
